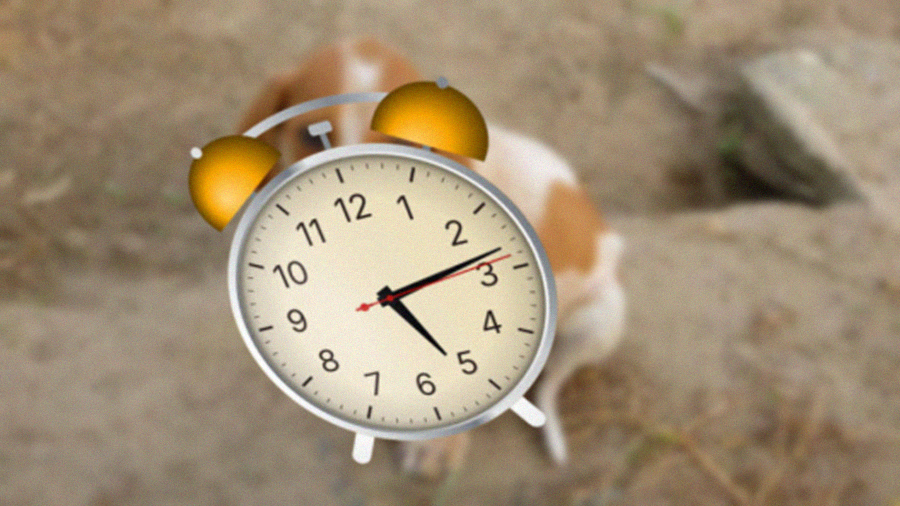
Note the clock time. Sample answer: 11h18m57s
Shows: 5h13m14s
